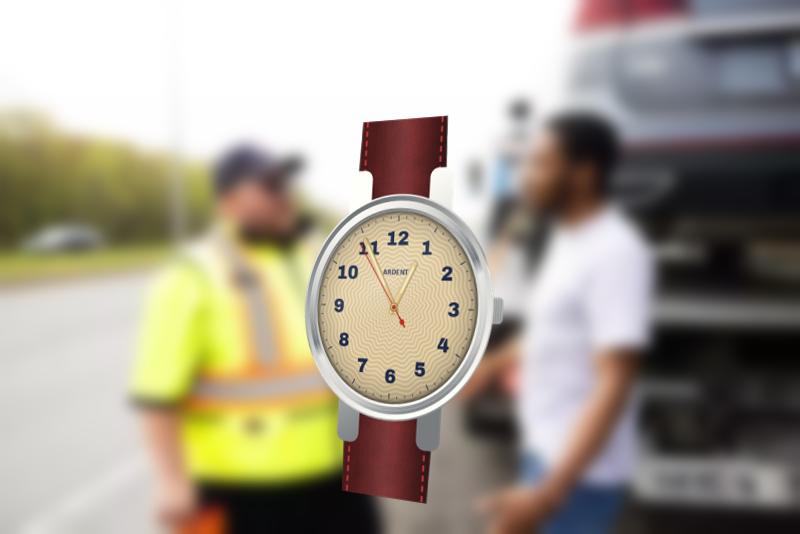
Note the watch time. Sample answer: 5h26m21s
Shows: 12h54m54s
